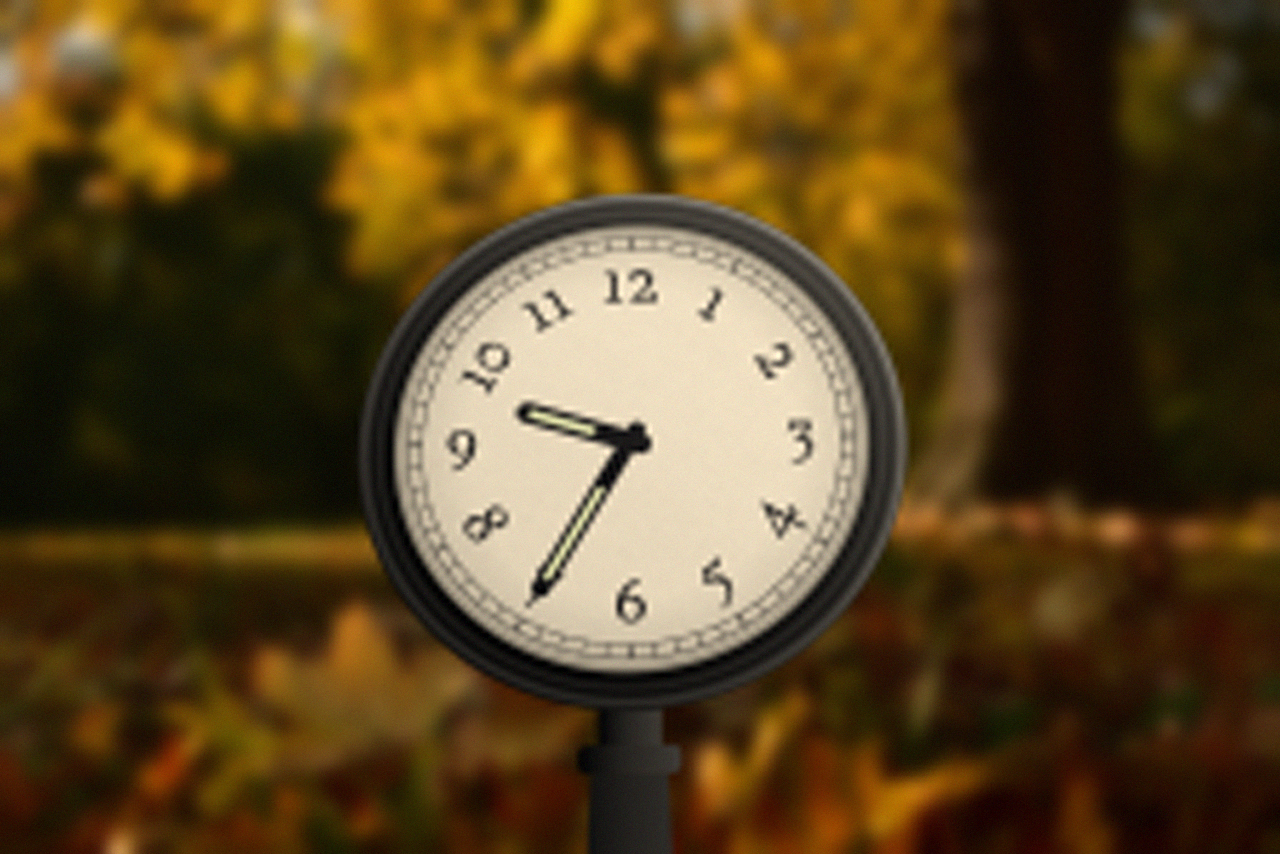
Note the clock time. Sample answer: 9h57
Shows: 9h35
